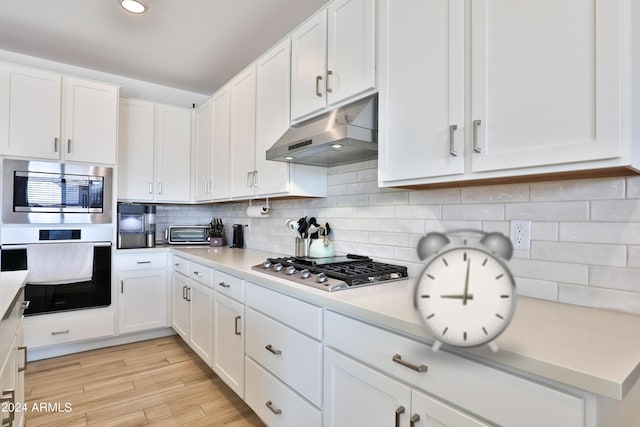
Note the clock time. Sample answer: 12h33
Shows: 9h01
